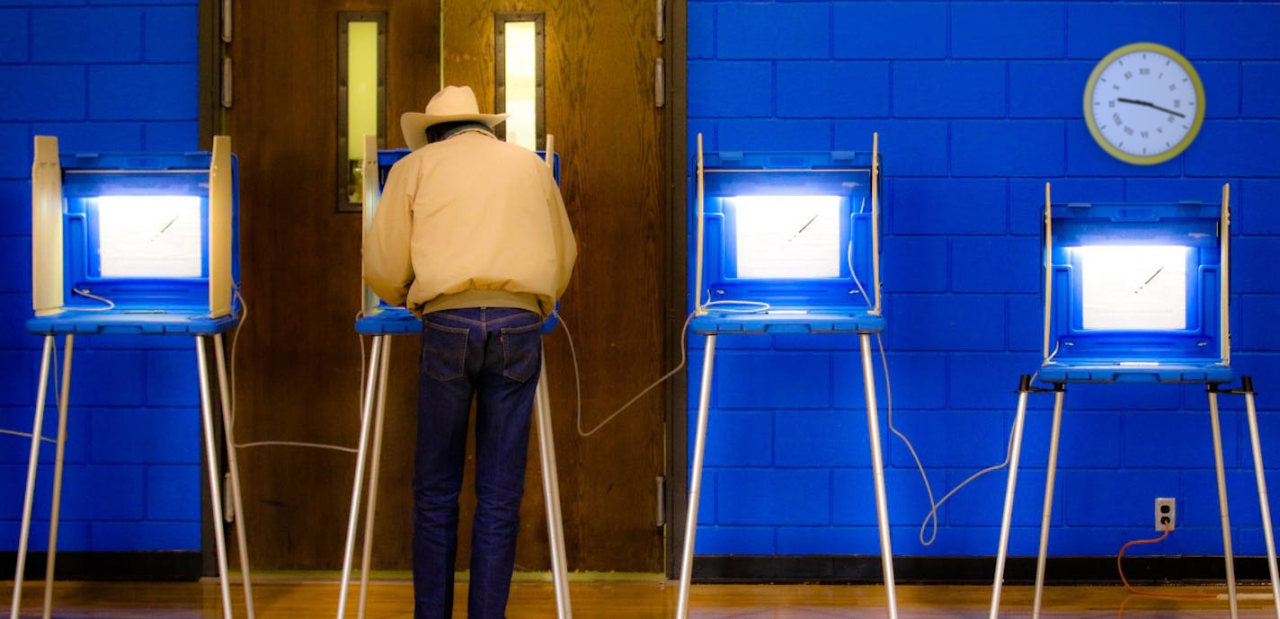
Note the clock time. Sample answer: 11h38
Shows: 9h18
